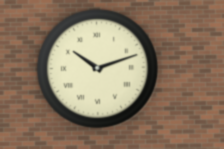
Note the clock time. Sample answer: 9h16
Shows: 10h12
